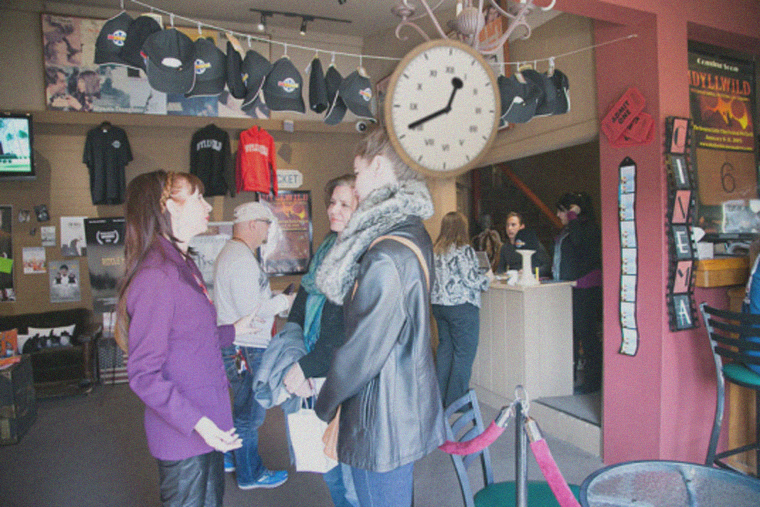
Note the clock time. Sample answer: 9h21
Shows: 12h41
